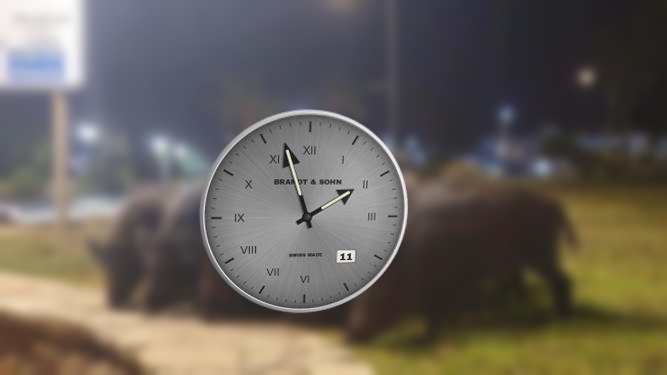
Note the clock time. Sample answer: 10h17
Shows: 1h57
